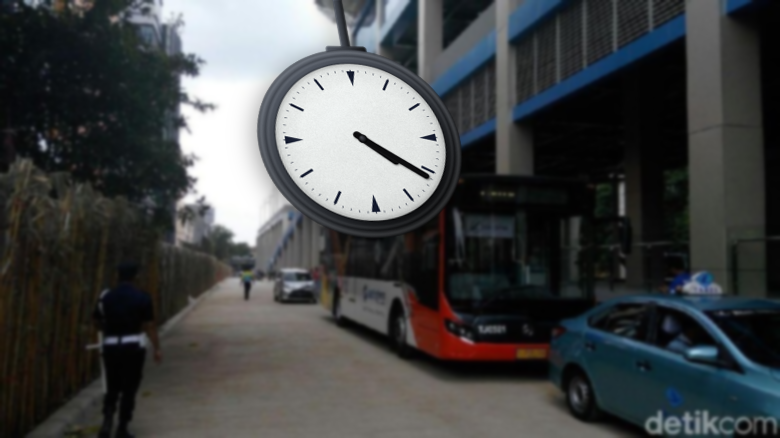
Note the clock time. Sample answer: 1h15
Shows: 4h21
